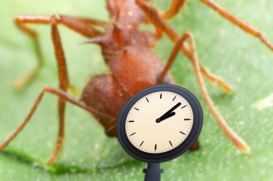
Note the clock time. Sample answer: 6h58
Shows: 2h08
